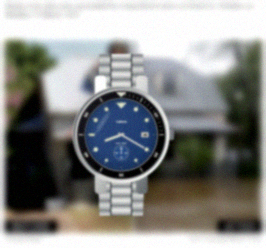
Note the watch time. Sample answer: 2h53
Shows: 8h20
